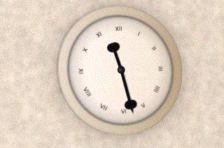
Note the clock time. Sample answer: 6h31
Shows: 11h28
